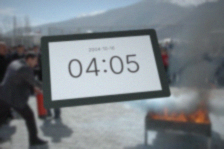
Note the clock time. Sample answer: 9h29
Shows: 4h05
